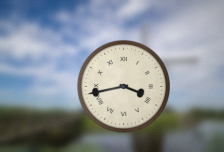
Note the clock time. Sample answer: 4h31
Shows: 3h43
